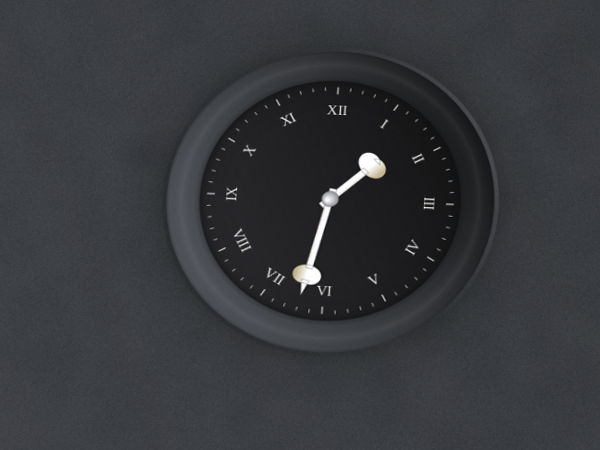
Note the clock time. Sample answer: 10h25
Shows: 1h32
